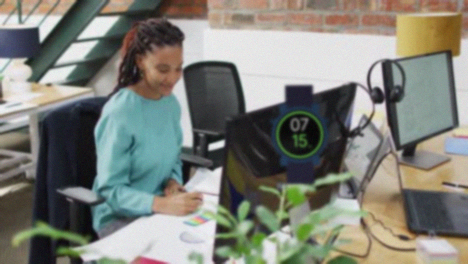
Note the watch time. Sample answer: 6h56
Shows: 7h15
